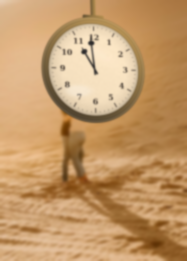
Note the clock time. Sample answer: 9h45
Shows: 10h59
